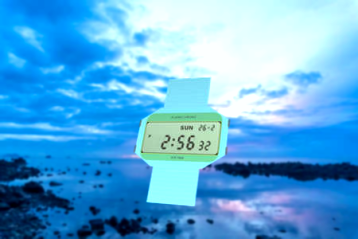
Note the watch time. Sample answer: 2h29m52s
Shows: 2h56m32s
